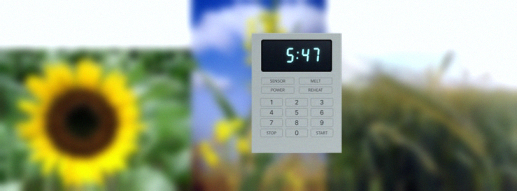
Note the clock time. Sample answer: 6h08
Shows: 5h47
